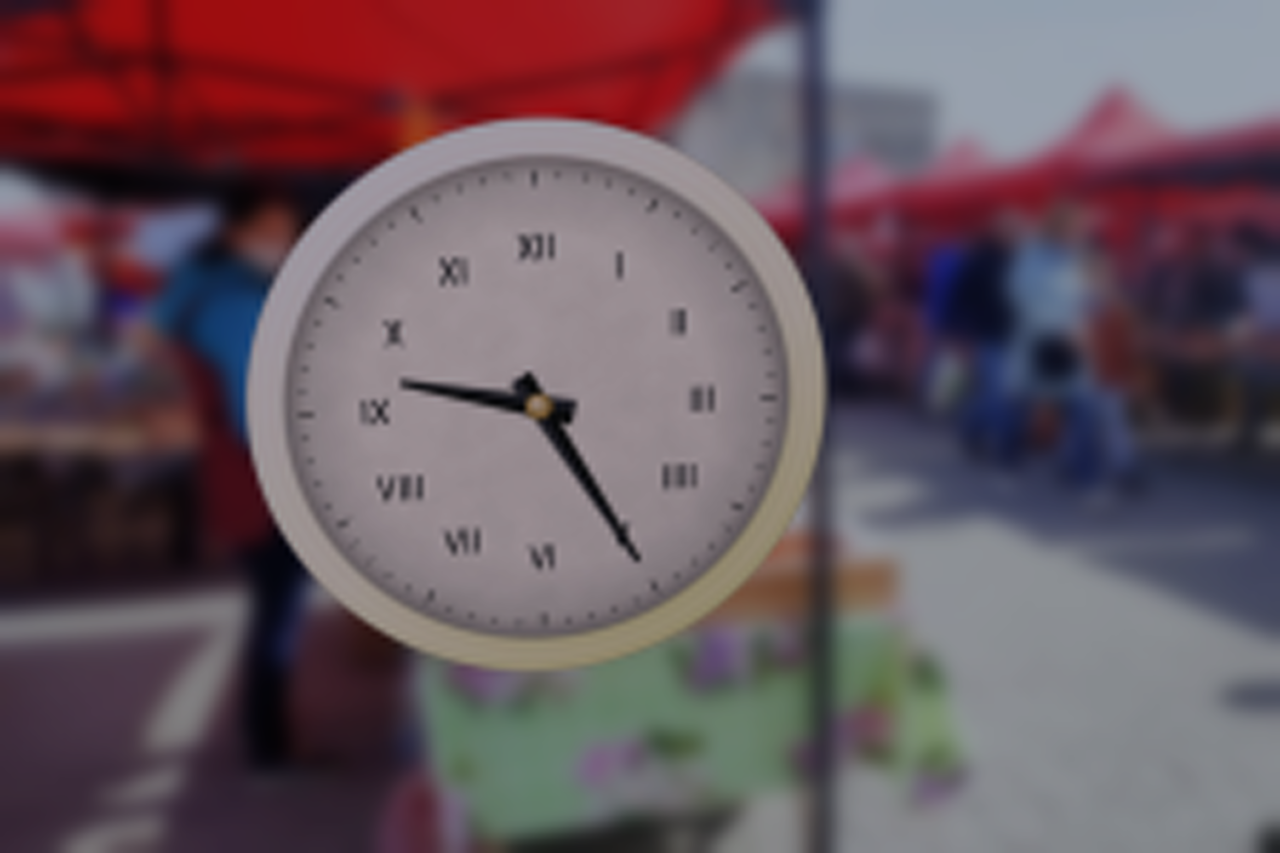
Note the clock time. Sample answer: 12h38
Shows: 9h25
